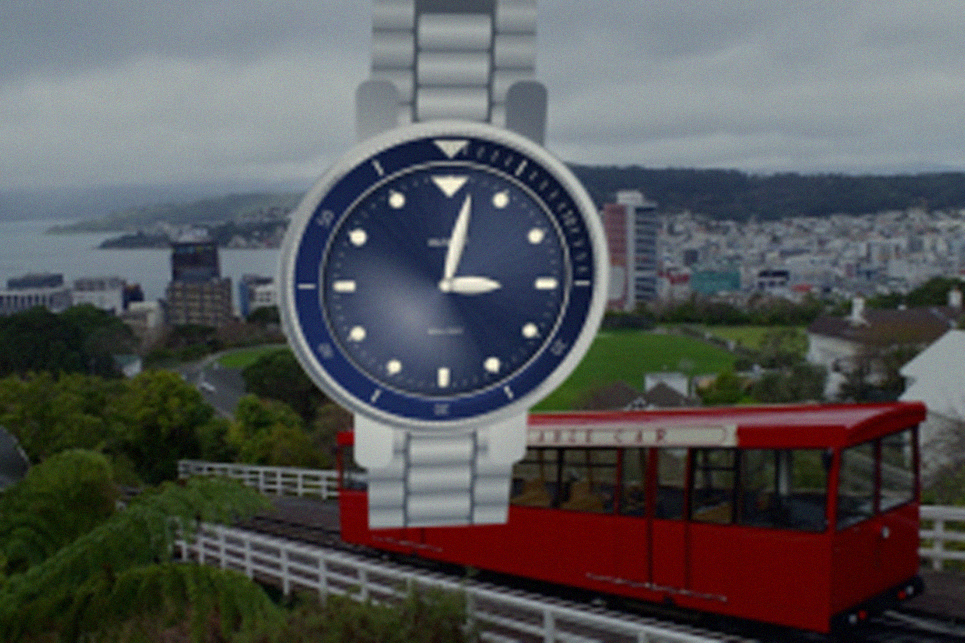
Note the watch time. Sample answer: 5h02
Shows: 3h02
